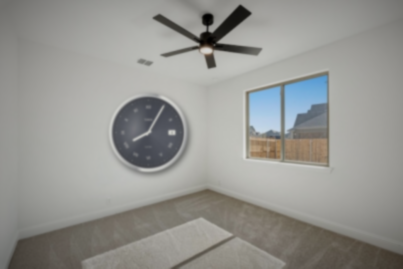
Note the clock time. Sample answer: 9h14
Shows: 8h05
